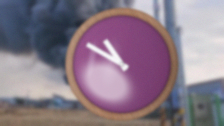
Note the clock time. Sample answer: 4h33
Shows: 10h50
